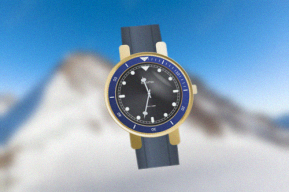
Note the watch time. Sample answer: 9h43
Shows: 11h33
